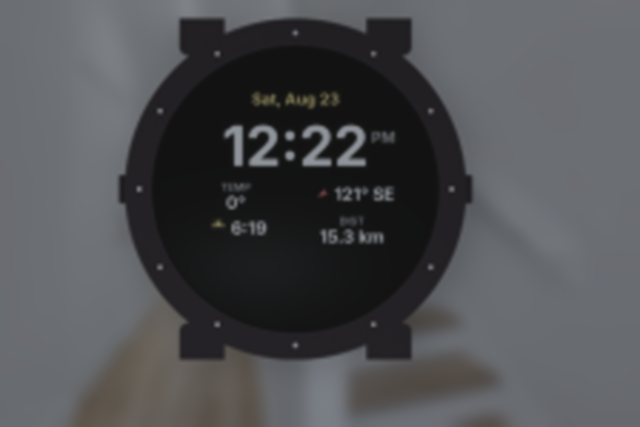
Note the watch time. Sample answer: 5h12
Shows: 12h22
